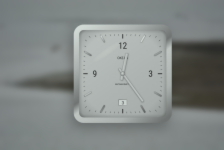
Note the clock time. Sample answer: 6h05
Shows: 12h24
